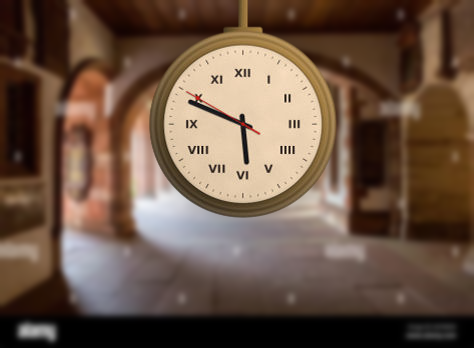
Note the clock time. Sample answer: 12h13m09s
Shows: 5h48m50s
